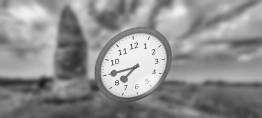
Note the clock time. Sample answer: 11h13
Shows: 7h45
